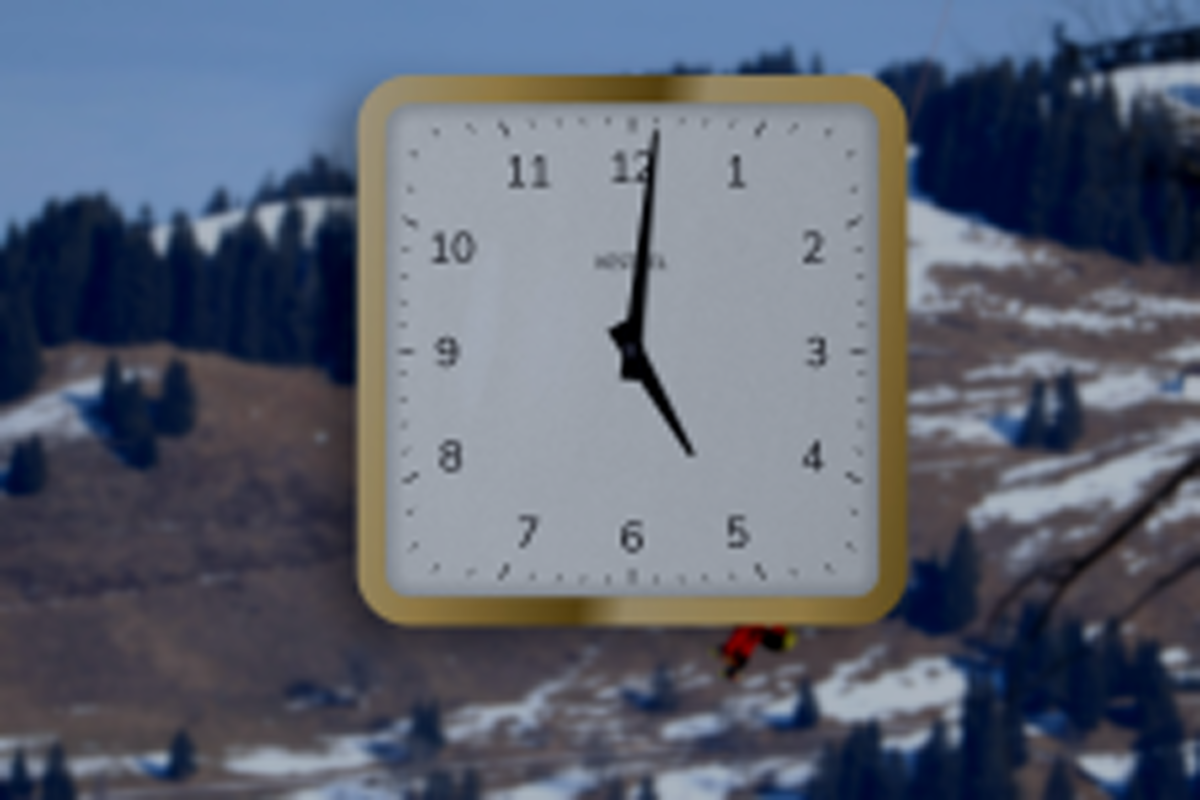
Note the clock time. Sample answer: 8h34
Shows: 5h01
